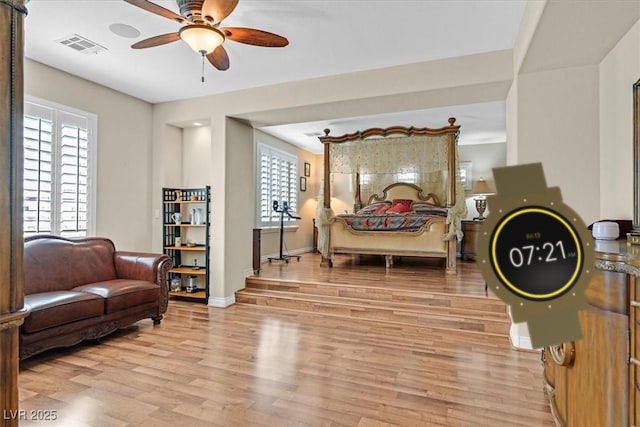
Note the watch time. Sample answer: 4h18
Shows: 7h21
